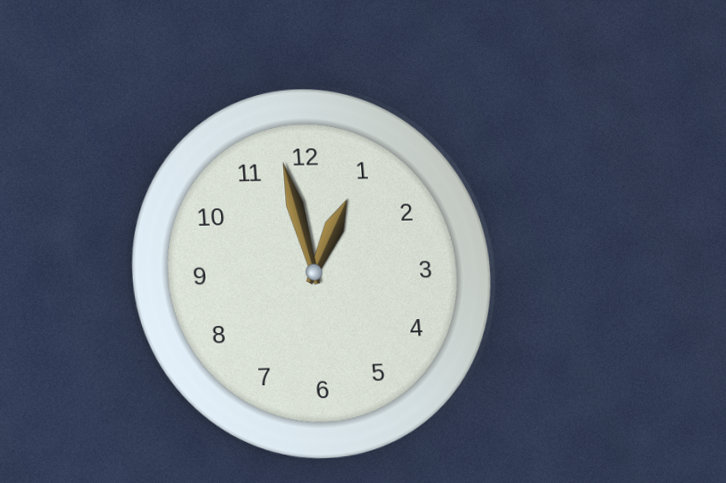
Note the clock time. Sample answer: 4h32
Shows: 12h58
